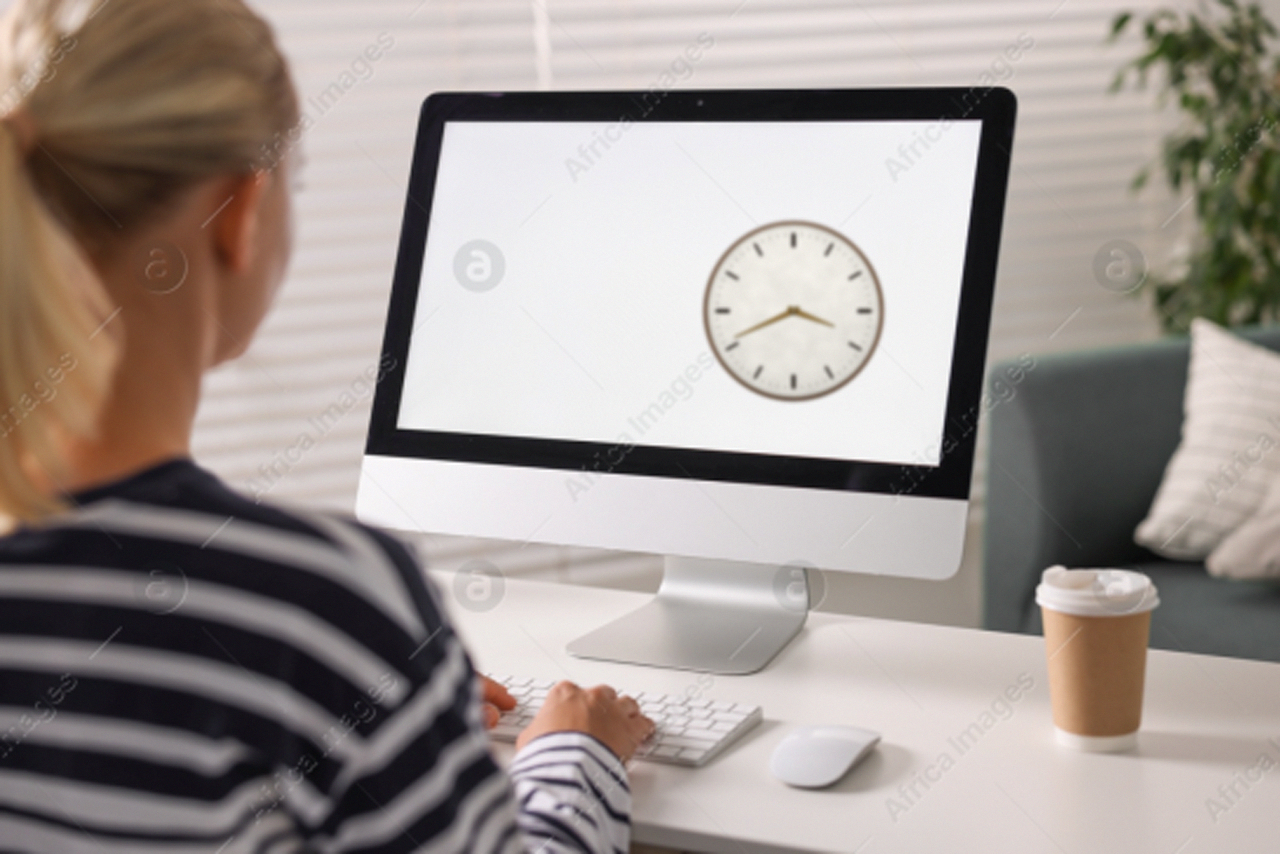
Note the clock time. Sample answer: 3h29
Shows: 3h41
